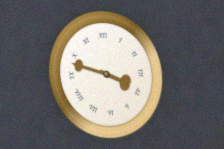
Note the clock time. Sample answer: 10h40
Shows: 3h48
